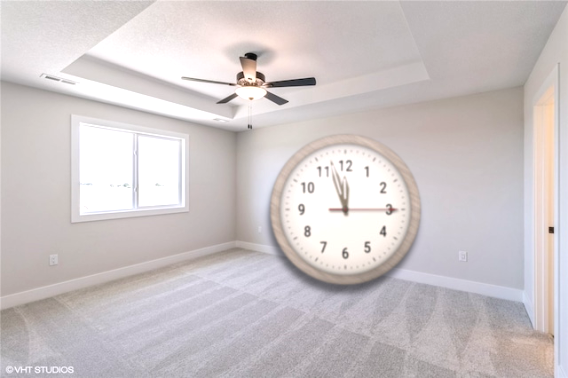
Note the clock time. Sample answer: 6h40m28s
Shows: 11h57m15s
